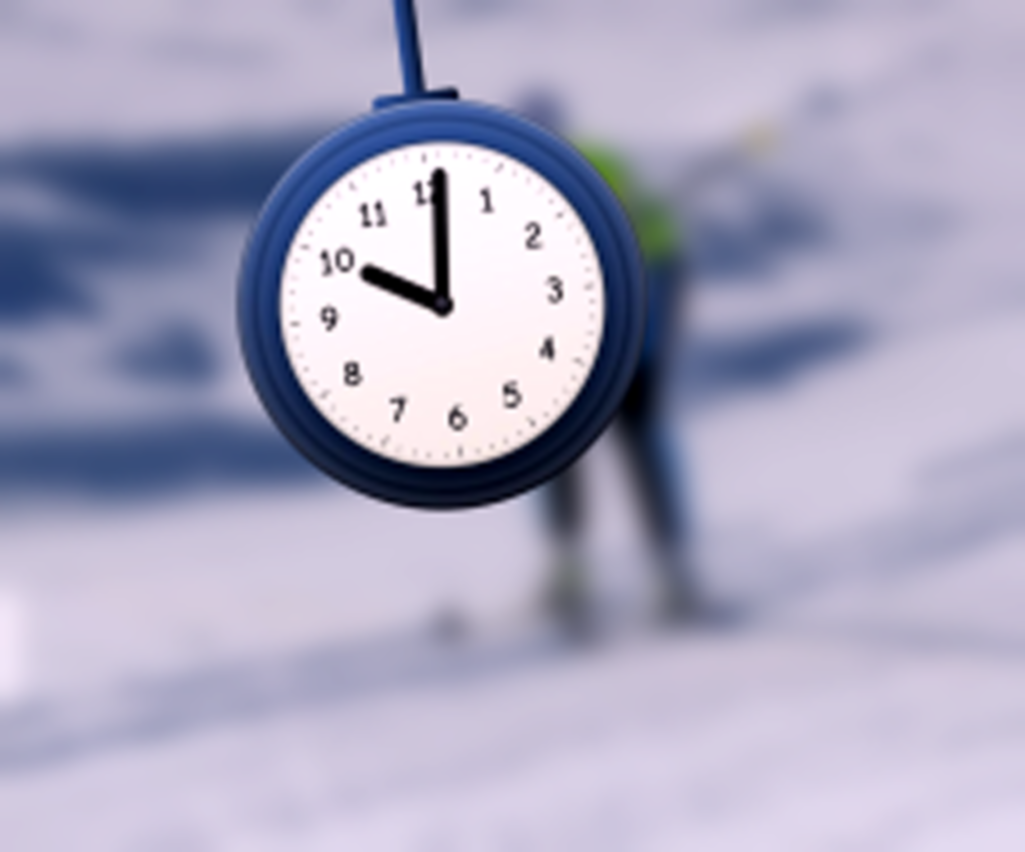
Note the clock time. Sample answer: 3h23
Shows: 10h01
